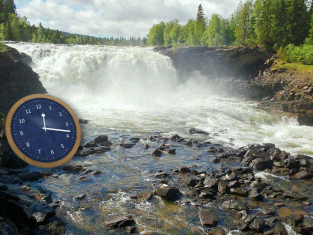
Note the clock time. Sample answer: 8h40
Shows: 12h18
